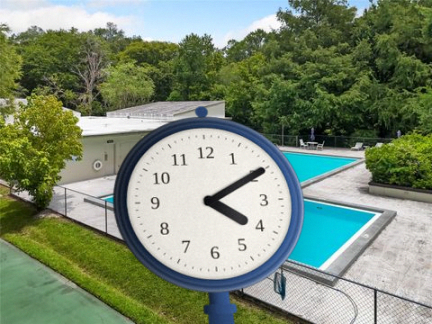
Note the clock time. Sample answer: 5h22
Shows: 4h10
